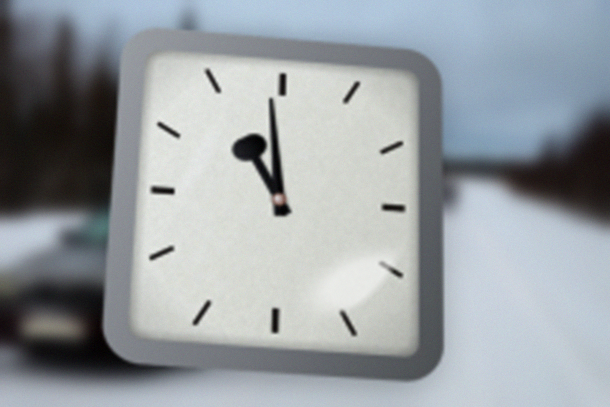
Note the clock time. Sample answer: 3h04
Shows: 10h59
